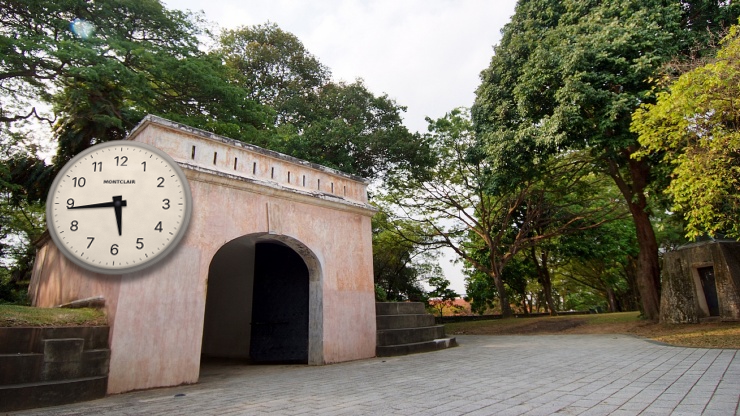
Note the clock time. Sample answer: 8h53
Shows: 5h44
